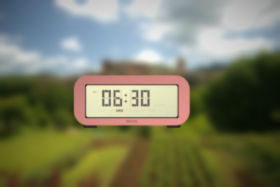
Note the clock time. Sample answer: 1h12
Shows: 6h30
